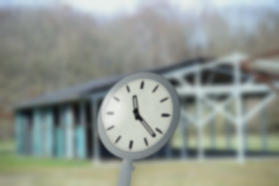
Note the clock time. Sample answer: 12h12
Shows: 11h22
